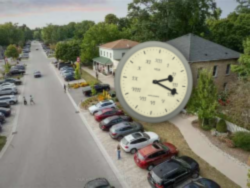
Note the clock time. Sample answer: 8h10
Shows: 2h18
